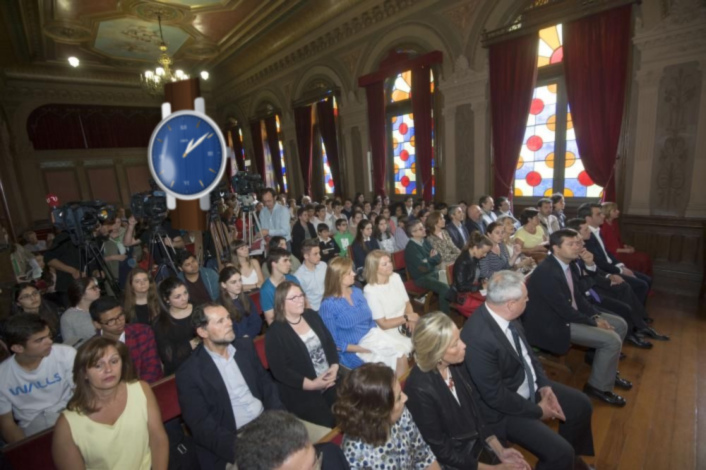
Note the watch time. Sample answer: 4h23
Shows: 1h09
